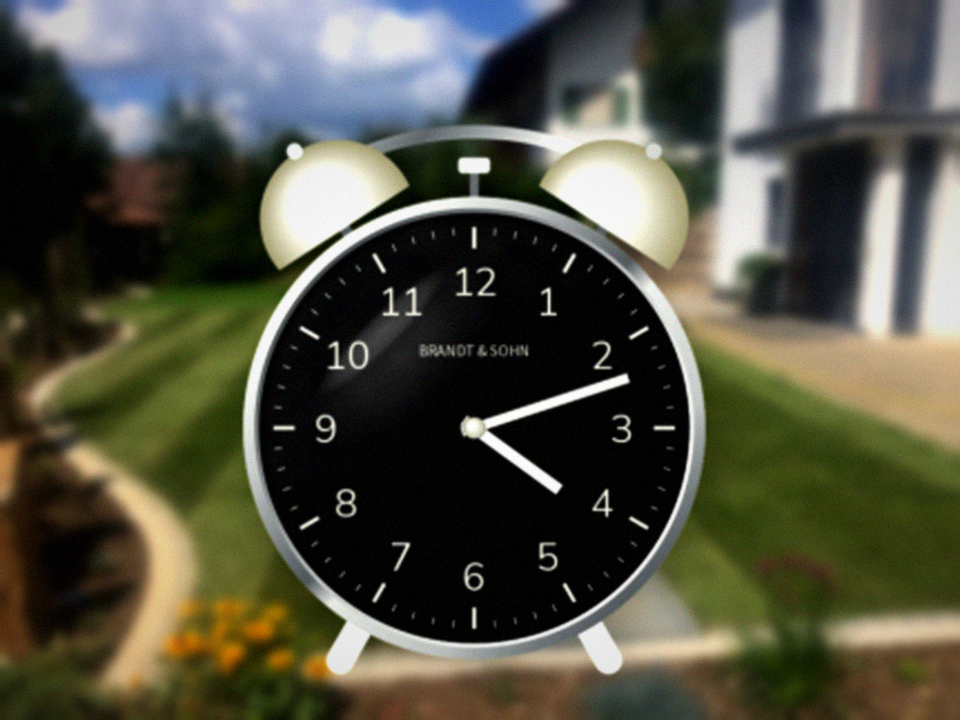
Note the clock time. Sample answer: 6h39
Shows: 4h12
